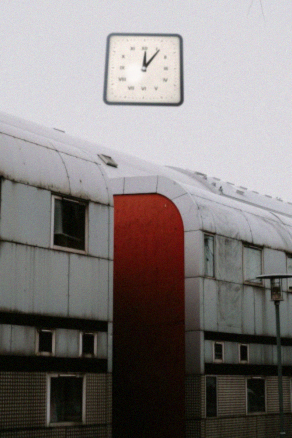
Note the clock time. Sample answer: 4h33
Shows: 12h06
